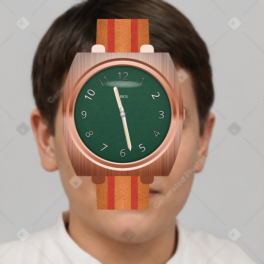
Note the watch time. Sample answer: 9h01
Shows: 11h28
